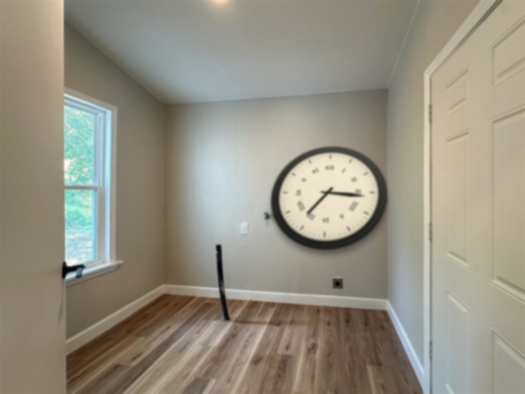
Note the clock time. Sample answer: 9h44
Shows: 7h16
